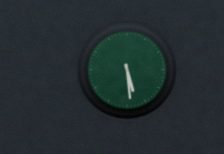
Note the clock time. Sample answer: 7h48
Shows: 5h29
